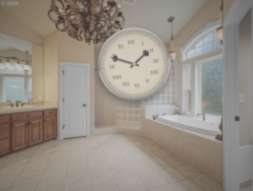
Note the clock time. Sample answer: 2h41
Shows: 1h49
